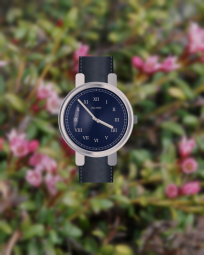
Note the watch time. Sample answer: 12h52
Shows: 3h53
